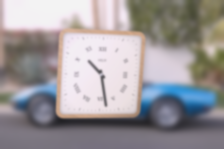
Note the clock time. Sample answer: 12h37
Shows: 10h28
